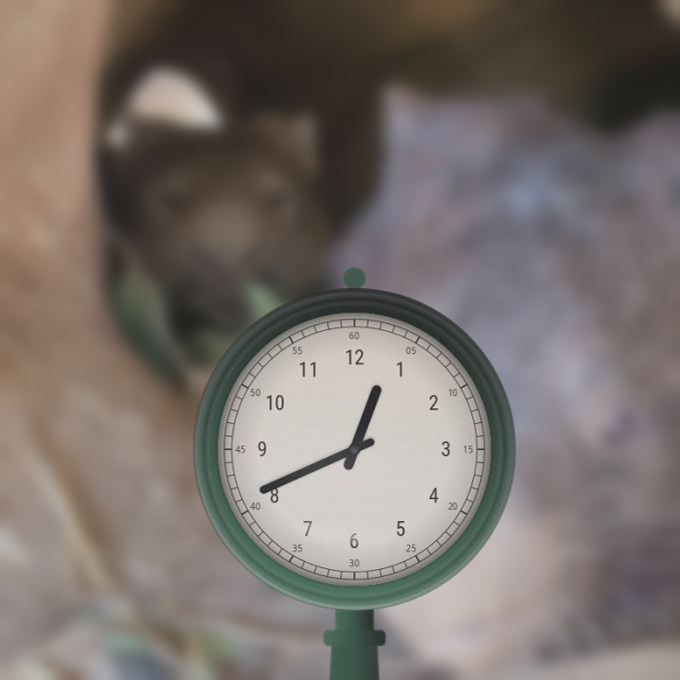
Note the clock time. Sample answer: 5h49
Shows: 12h41
